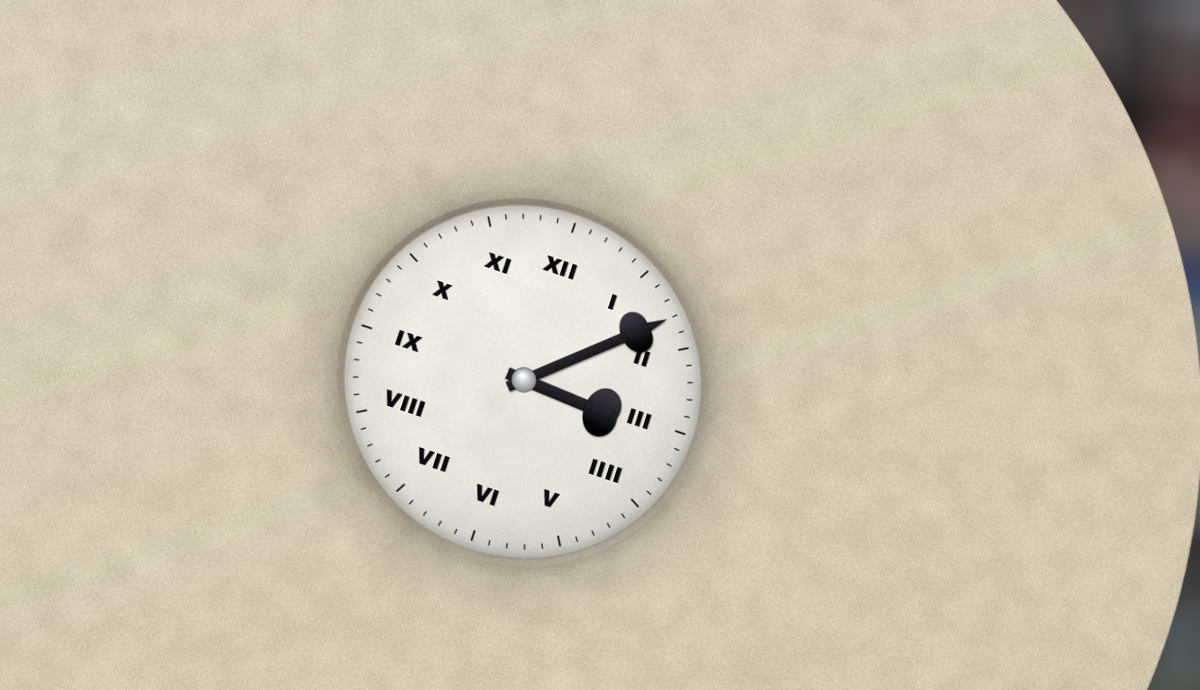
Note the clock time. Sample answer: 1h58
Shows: 3h08
